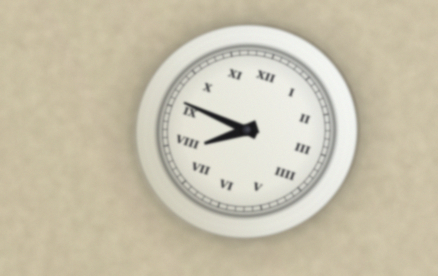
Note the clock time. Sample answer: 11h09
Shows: 7h46
